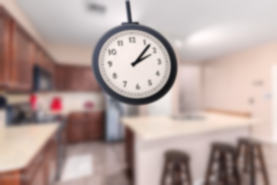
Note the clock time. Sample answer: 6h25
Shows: 2h07
